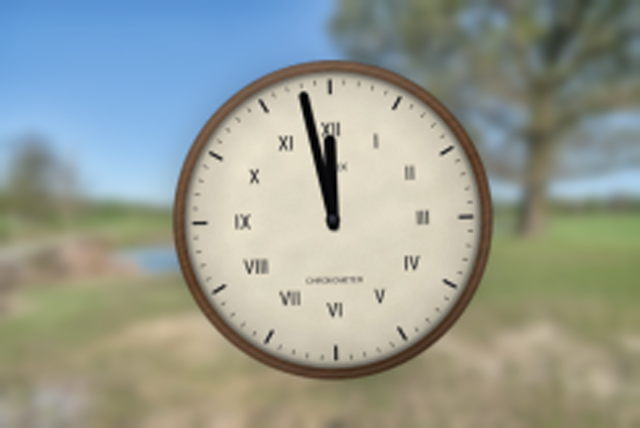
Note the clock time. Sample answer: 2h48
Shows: 11h58
